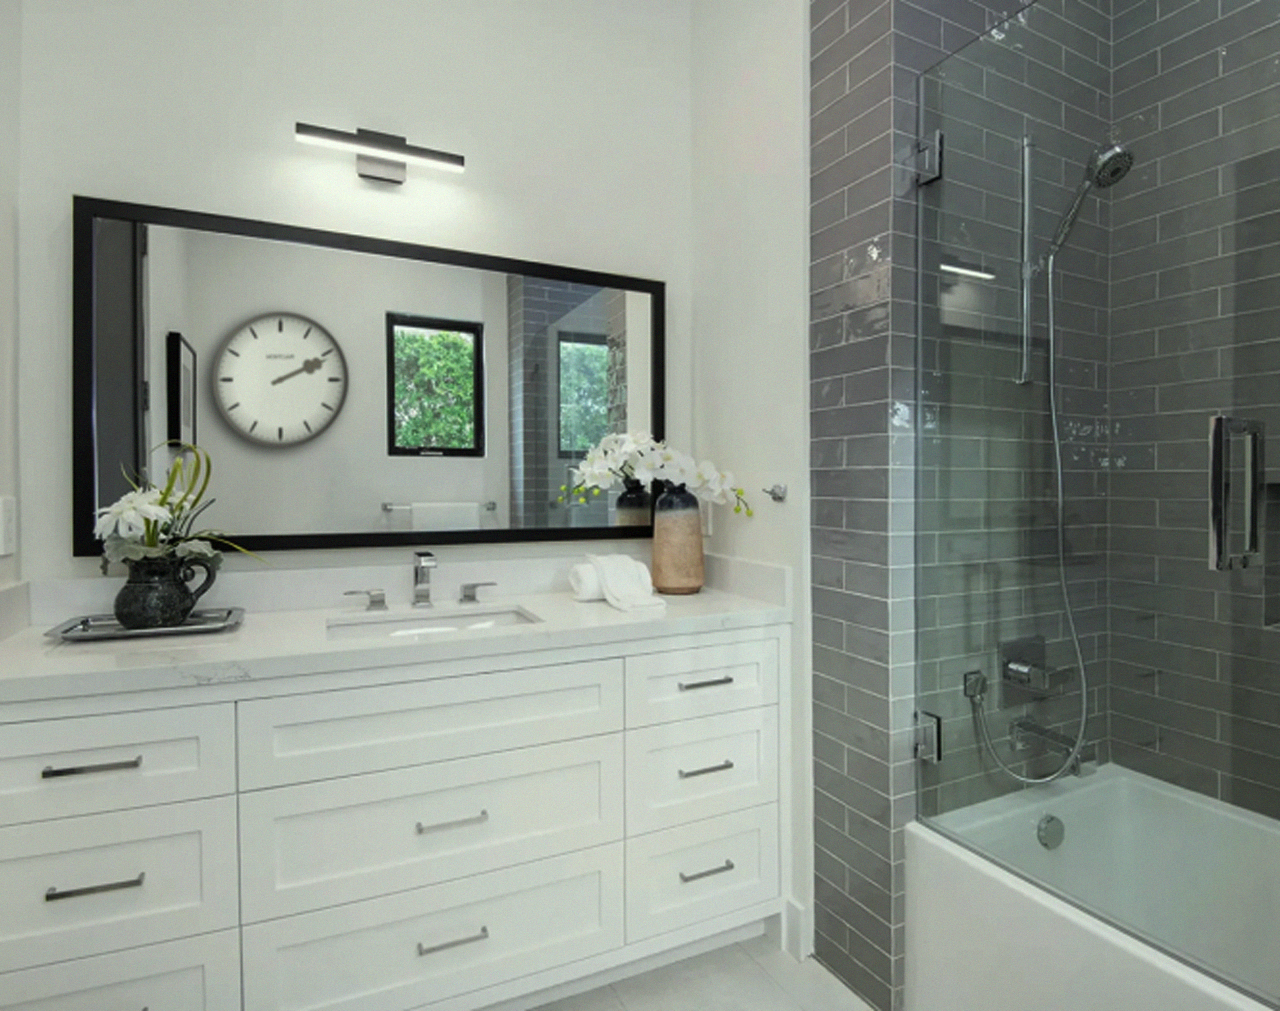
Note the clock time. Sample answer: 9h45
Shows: 2h11
